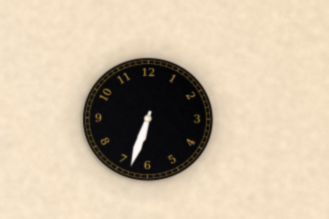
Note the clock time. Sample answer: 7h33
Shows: 6h33
